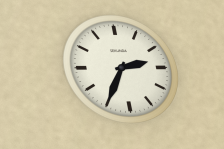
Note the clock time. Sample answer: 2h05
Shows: 2h35
